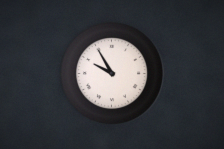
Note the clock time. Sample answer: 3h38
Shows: 9h55
